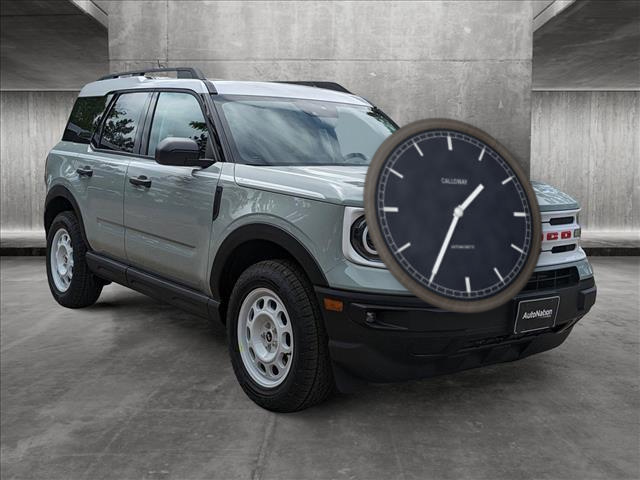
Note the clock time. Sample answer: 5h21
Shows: 1h35
